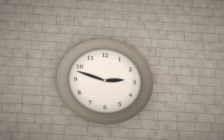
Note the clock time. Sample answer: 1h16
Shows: 2h48
